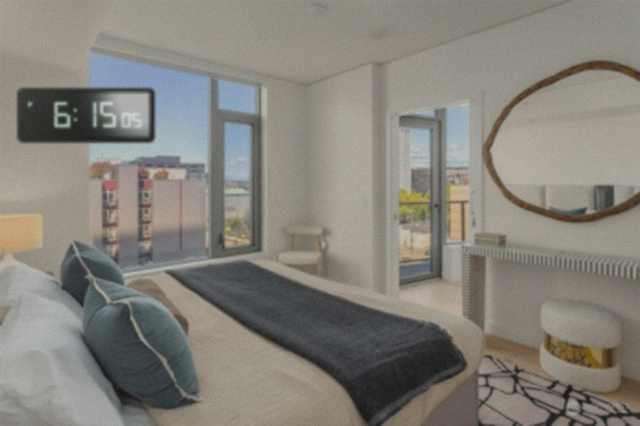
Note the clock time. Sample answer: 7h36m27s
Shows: 6h15m05s
